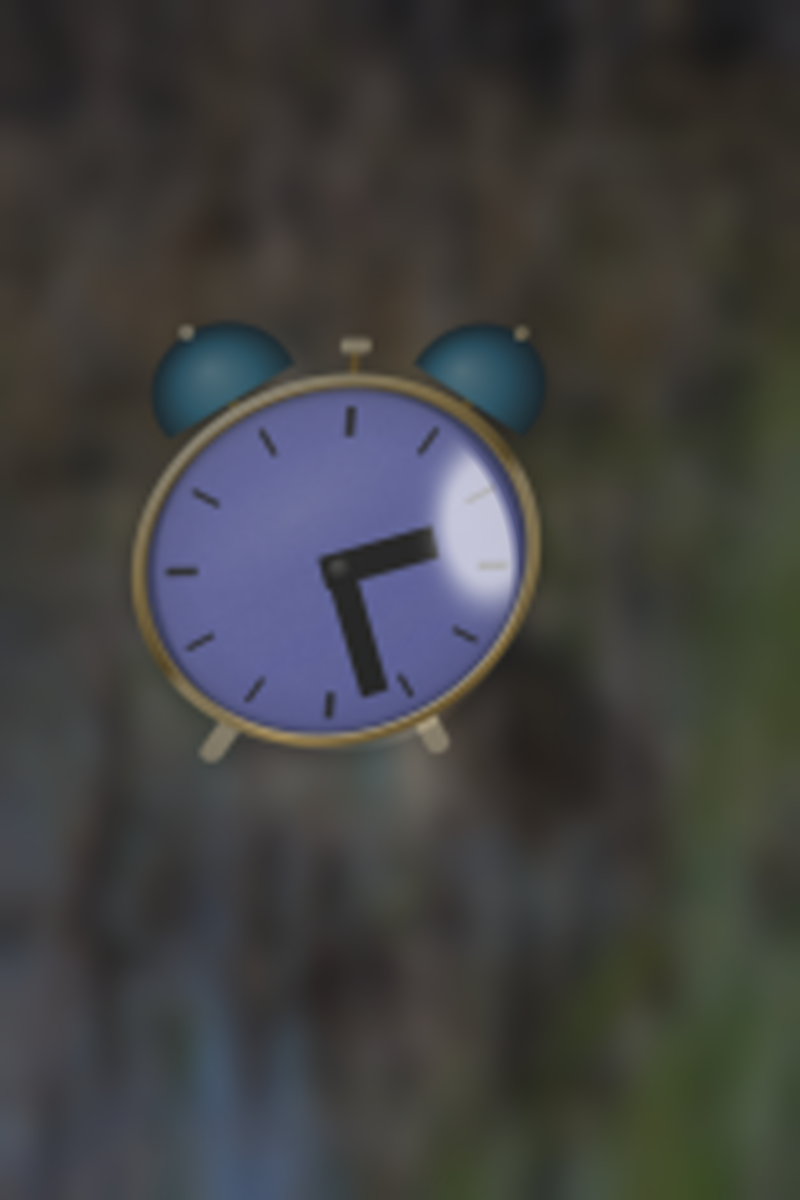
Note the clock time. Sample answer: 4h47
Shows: 2h27
